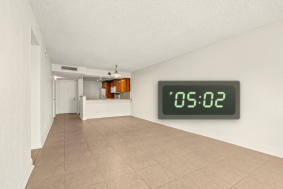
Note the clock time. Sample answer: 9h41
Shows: 5h02
